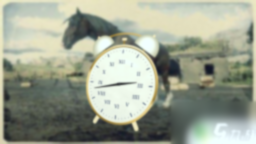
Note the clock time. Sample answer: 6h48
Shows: 2h43
